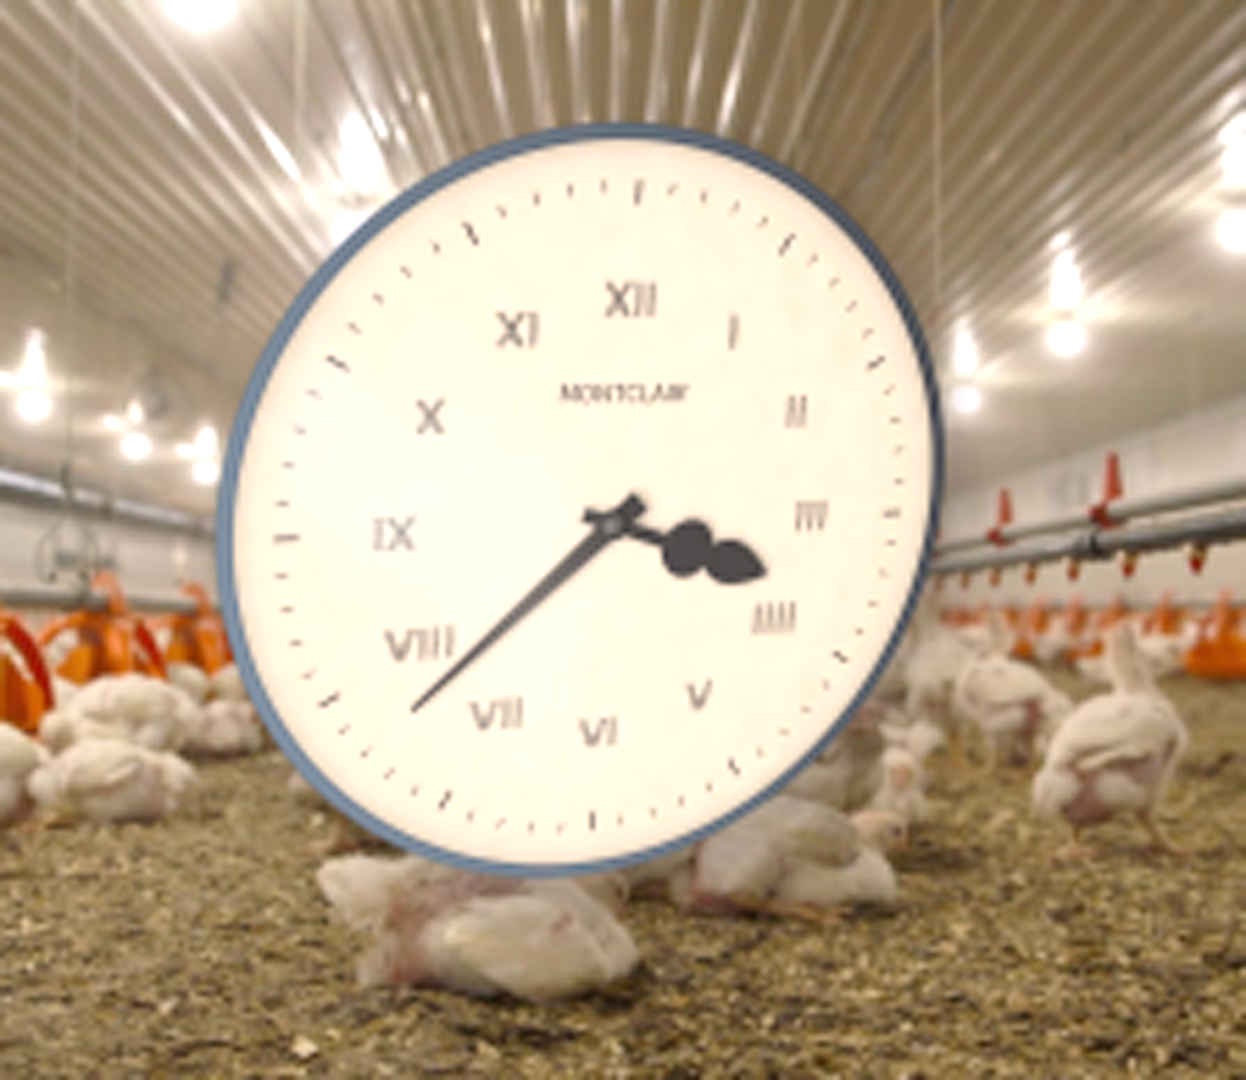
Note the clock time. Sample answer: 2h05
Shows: 3h38
